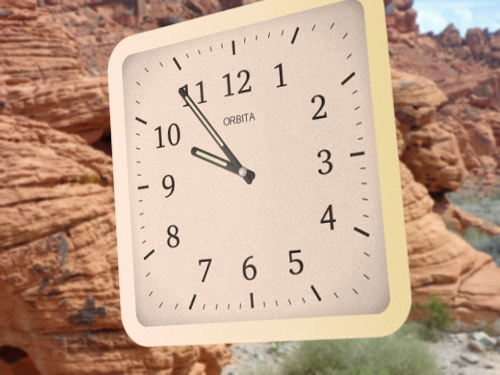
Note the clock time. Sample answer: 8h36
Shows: 9h54
